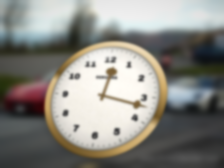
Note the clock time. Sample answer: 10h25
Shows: 12h17
